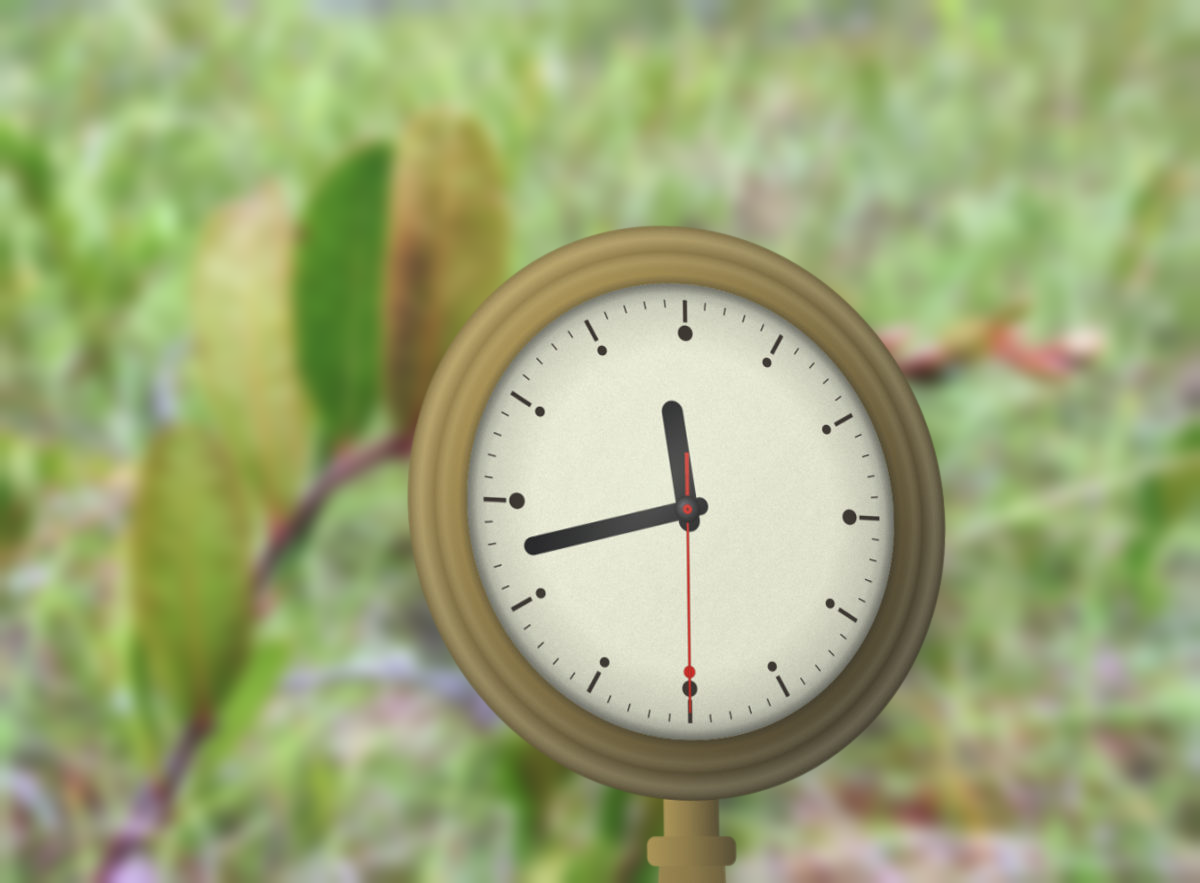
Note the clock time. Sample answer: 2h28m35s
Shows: 11h42m30s
